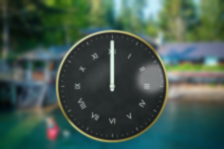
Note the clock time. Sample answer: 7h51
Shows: 12h00
